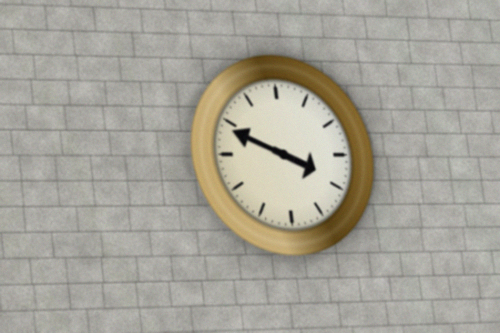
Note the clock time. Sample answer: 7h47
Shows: 3h49
